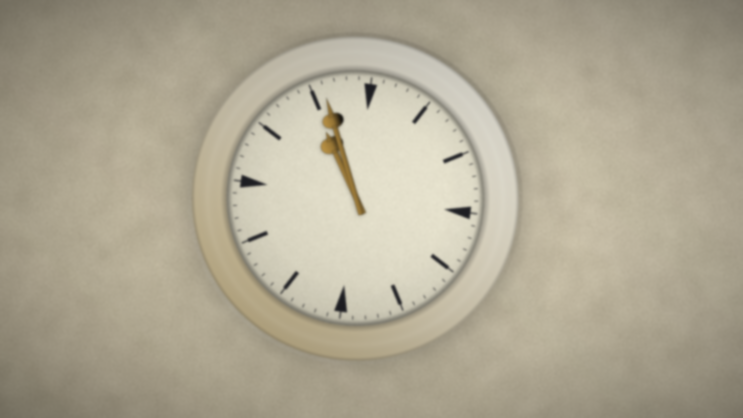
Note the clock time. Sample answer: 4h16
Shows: 10h56
